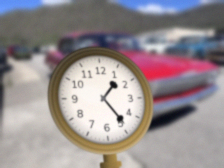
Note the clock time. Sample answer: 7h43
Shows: 1h24
